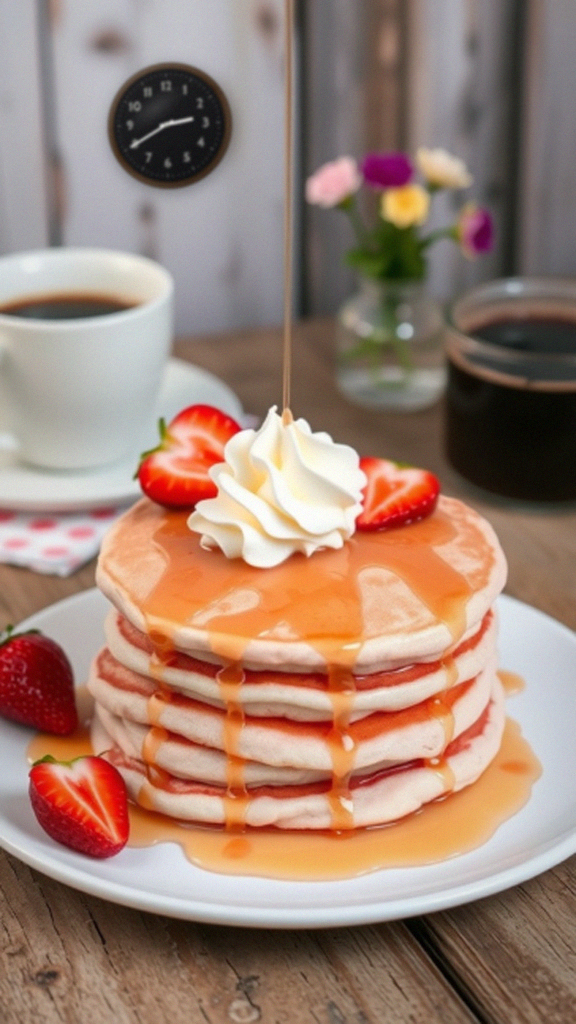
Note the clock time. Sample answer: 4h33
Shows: 2h40
